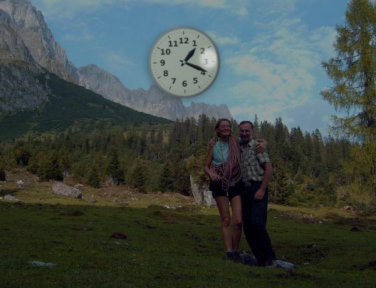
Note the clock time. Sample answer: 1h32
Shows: 1h19
